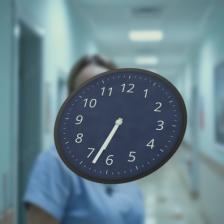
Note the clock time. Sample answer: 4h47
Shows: 6h33
